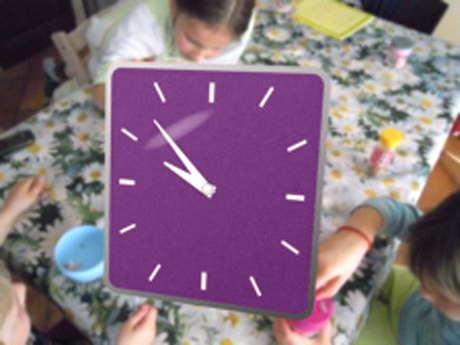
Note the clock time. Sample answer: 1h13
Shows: 9h53
